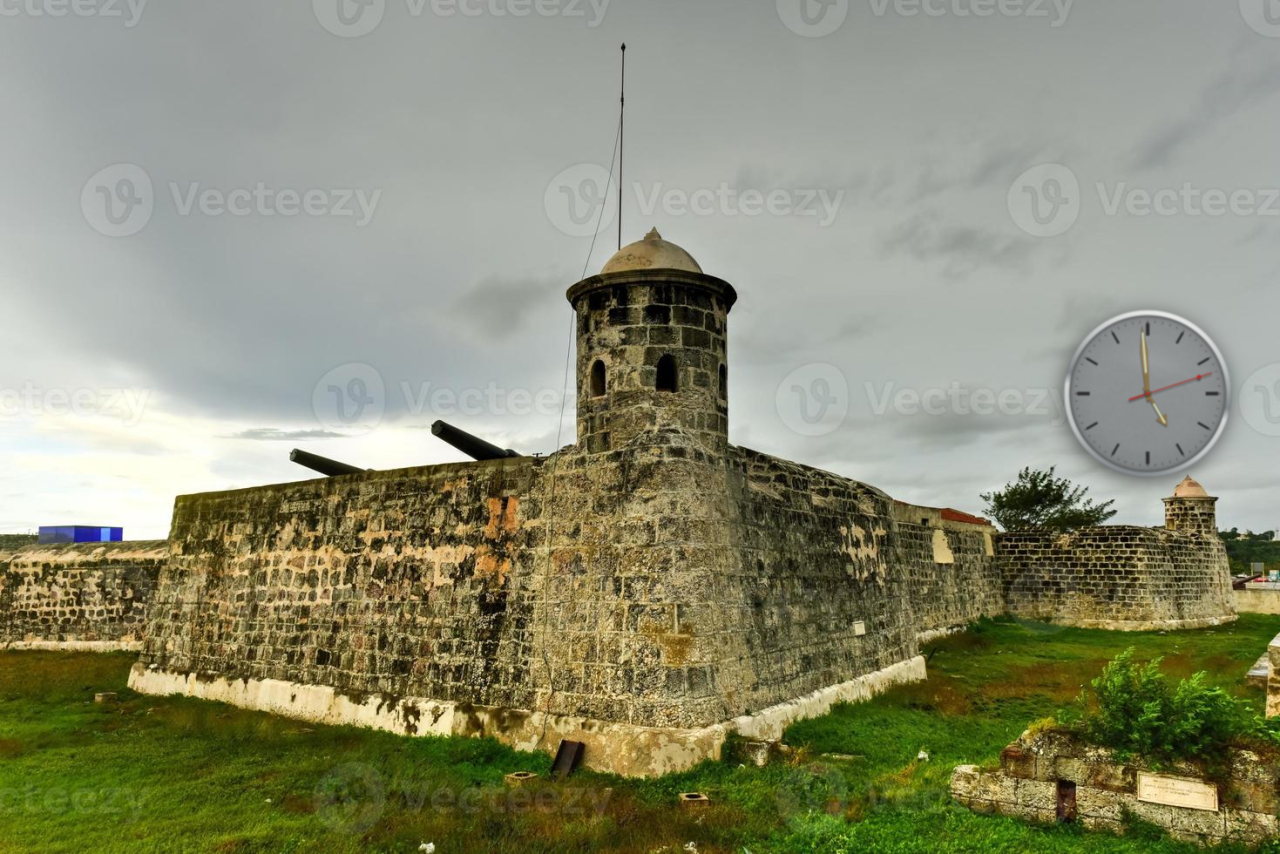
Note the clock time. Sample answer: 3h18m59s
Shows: 4h59m12s
